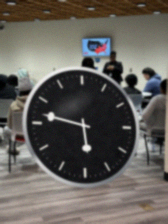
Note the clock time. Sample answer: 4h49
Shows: 5h47
